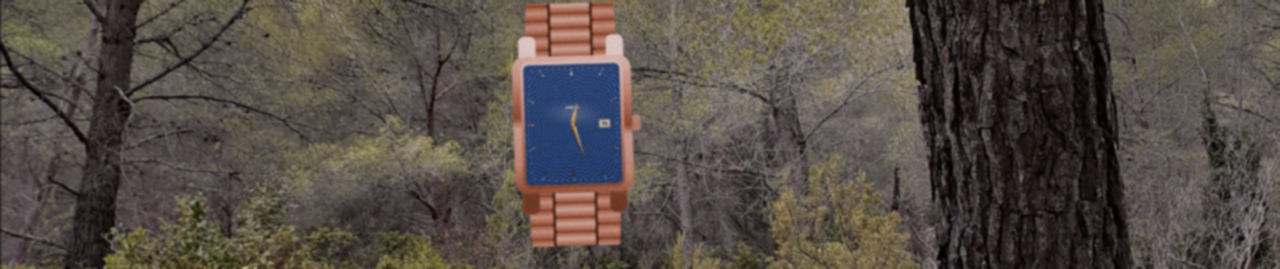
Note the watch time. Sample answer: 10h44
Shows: 12h27
